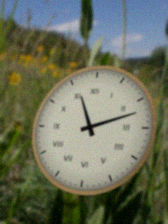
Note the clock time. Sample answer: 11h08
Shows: 11h12
